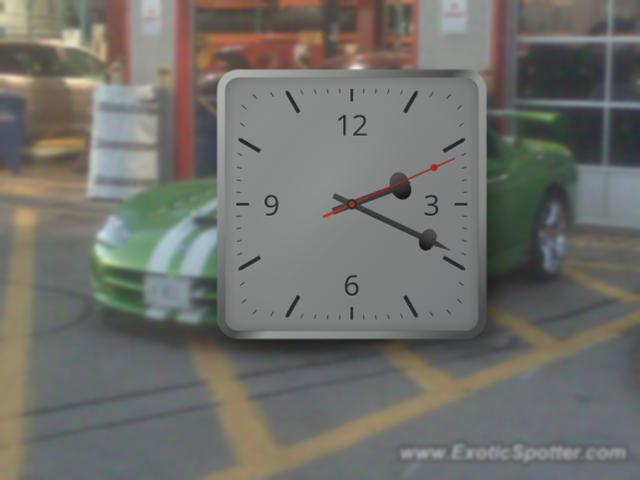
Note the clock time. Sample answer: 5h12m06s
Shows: 2h19m11s
